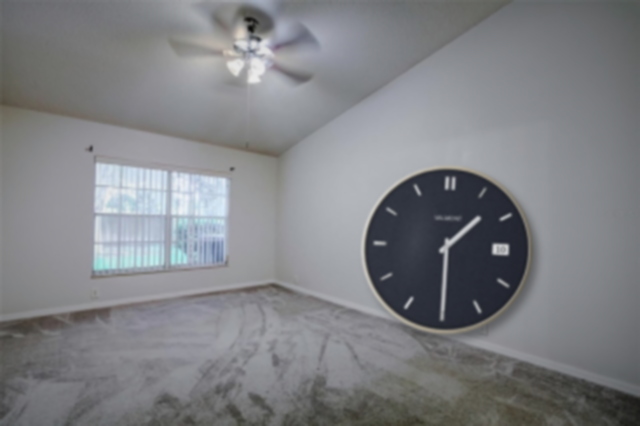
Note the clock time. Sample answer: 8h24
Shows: 1h30
